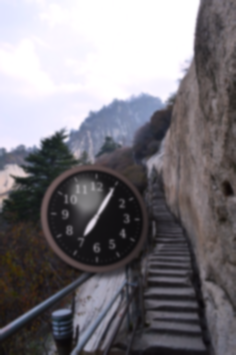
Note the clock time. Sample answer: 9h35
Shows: 7h05
